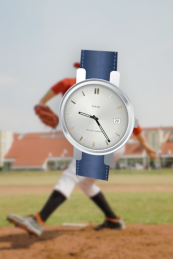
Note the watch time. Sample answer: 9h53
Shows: 9h24
